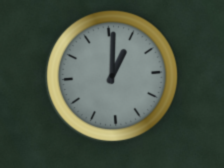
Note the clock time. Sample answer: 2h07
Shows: 1h01
